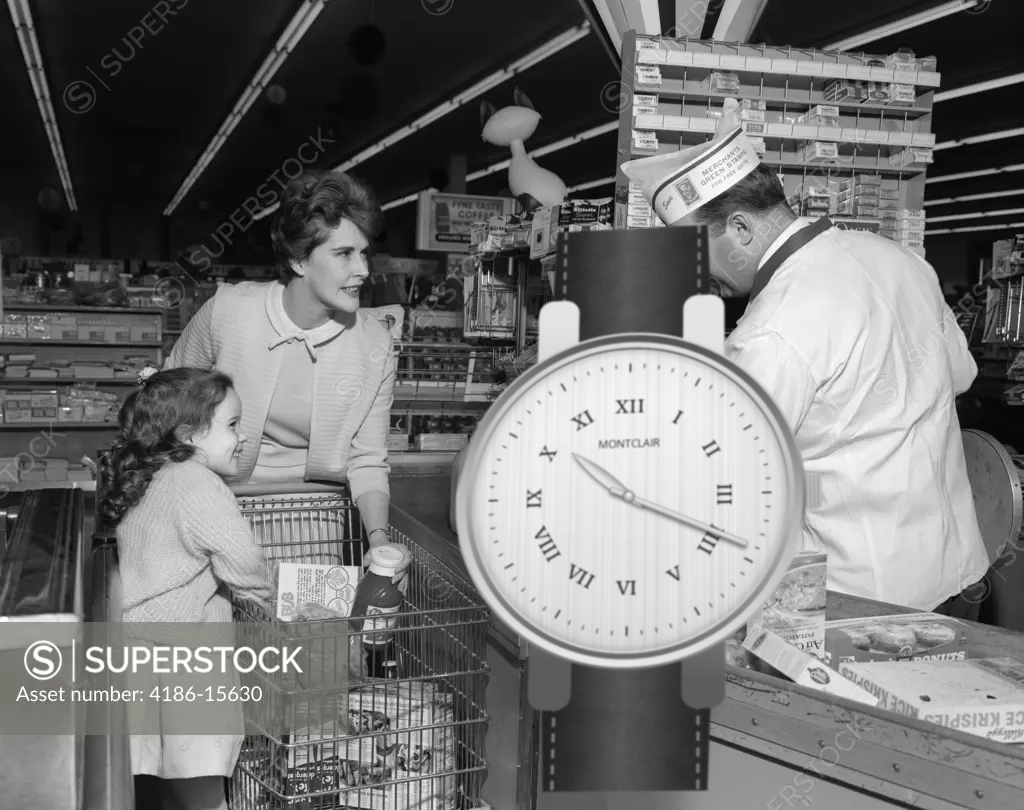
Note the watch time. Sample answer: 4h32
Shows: 10h19
